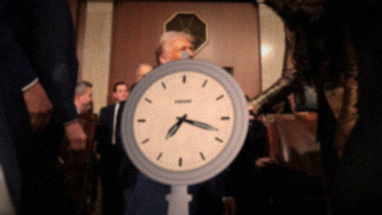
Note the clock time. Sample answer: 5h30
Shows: 7h18
